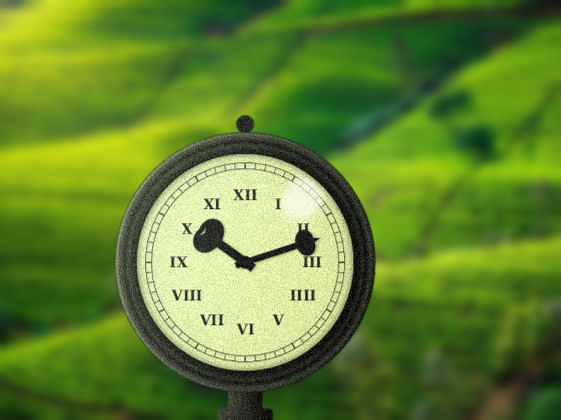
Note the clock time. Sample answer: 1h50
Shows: 10h12
